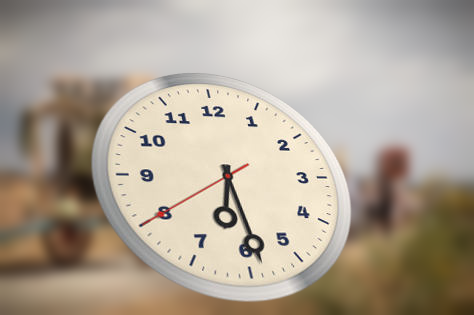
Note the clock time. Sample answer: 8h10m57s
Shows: 6h28m40s
